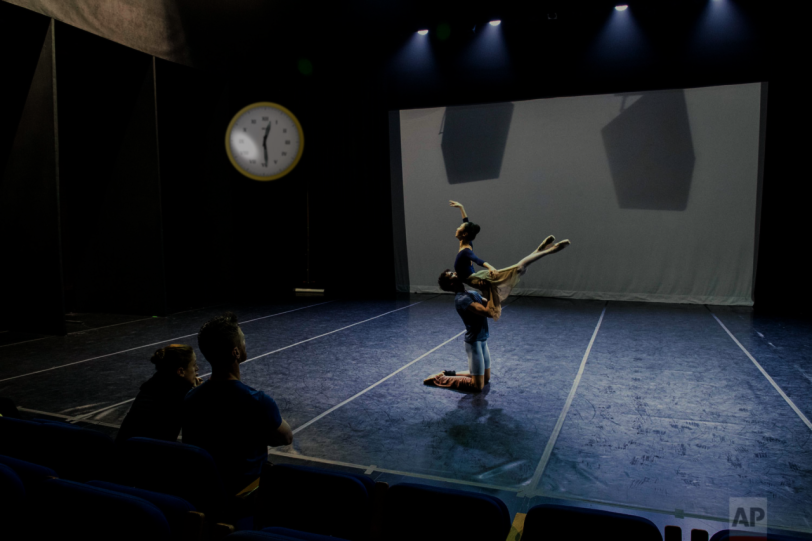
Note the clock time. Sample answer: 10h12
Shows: 12h29
